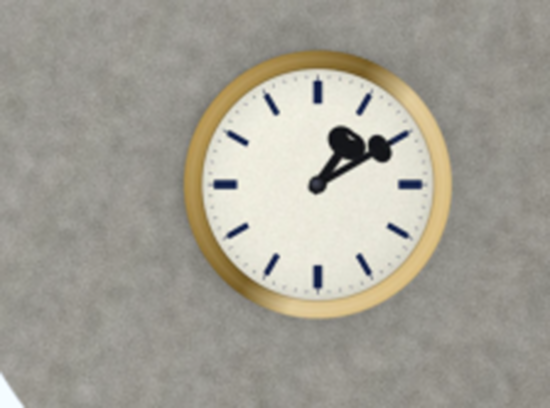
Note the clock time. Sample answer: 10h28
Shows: 1h10
